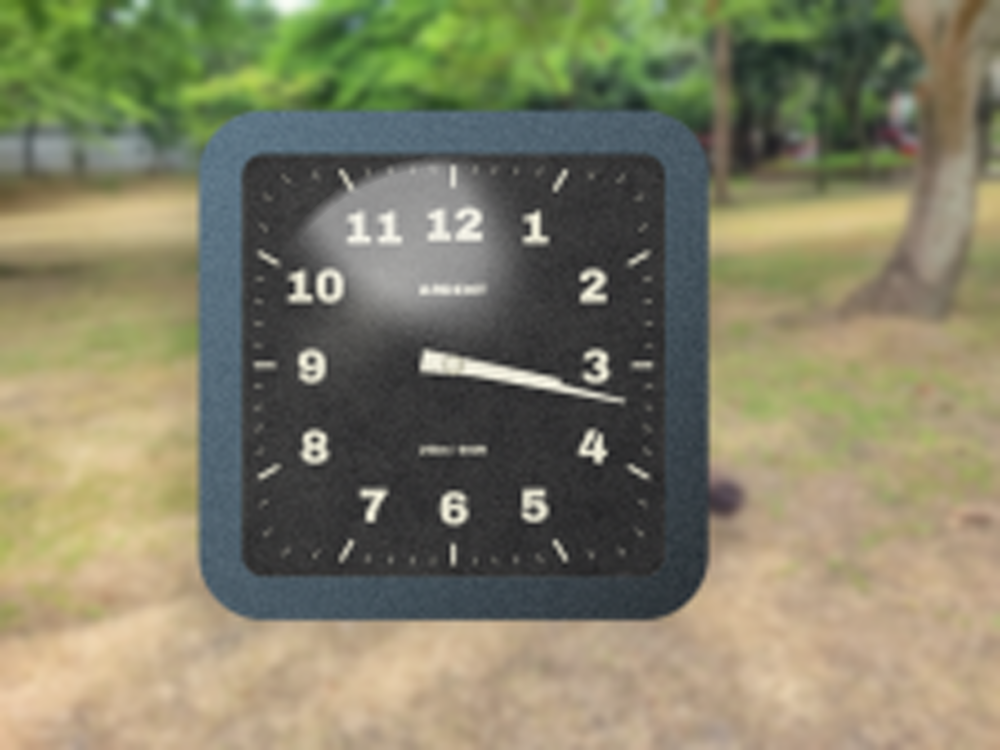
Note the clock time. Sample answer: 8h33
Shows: 3h17
